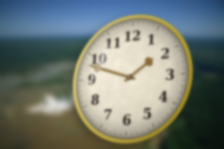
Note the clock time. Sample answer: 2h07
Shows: 1h48
